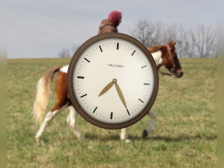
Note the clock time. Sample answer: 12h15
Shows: 7h25
